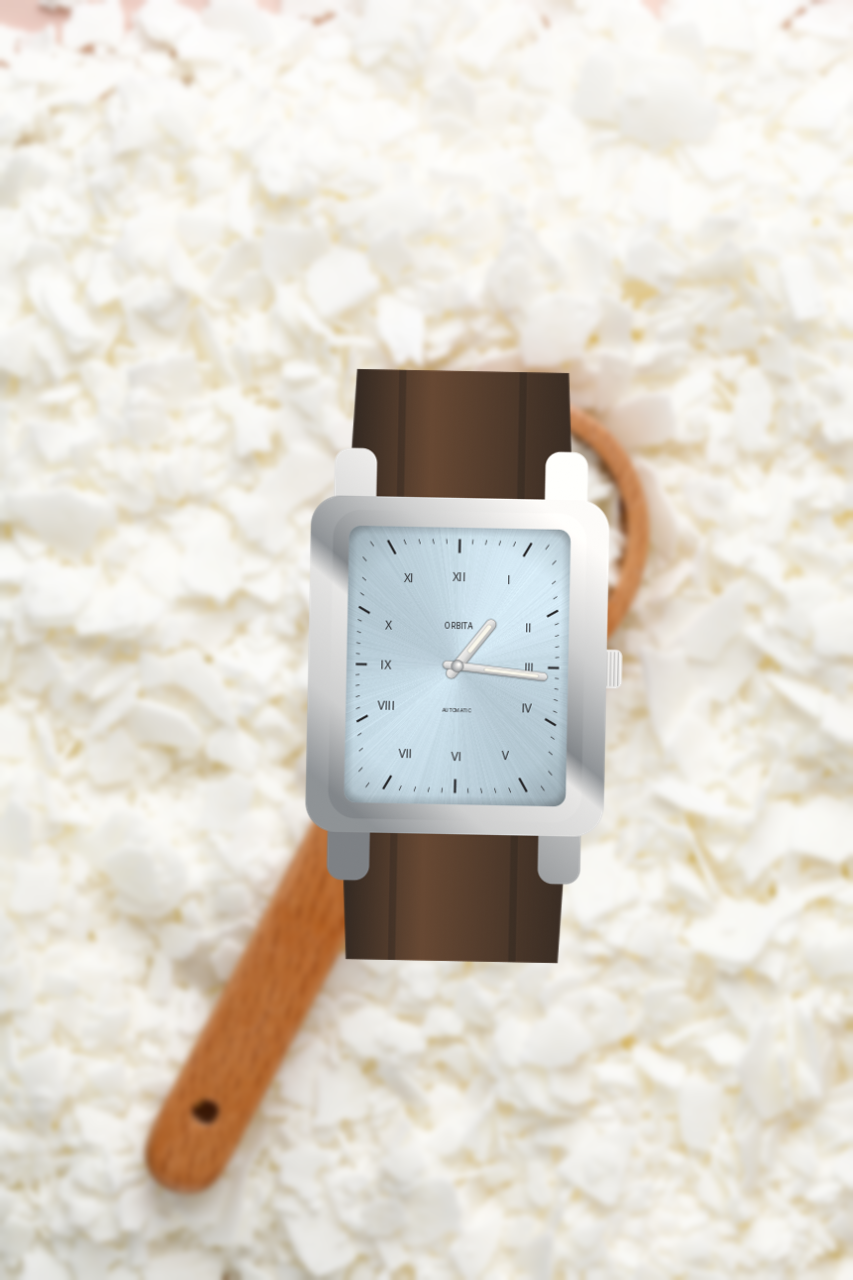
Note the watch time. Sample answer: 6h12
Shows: 1h16
